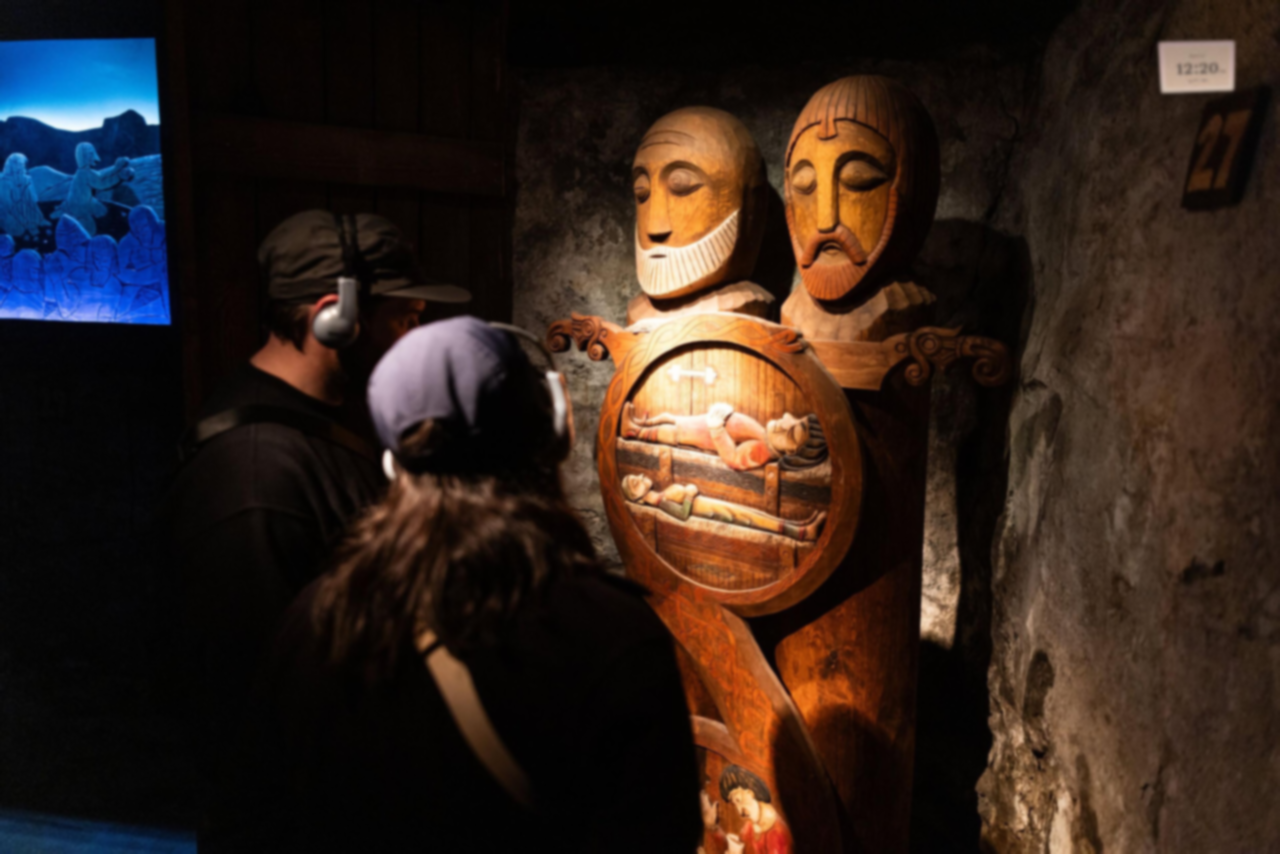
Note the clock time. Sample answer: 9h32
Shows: 12h20
